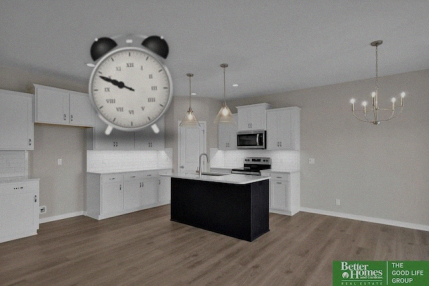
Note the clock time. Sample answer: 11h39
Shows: 9h49
